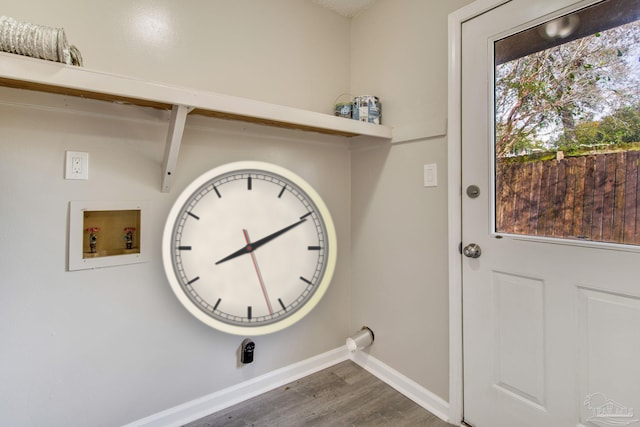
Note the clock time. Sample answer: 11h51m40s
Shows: 8h10m27s
